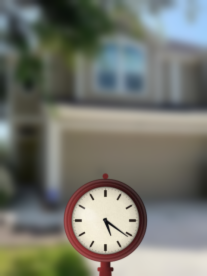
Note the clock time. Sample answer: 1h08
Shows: 5h21
